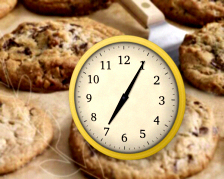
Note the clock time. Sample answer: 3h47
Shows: 7h05
